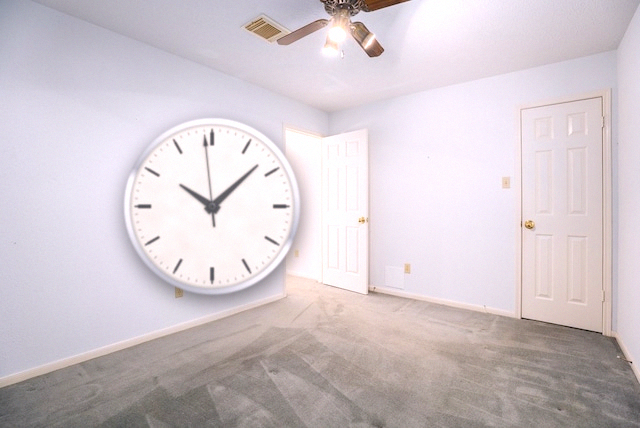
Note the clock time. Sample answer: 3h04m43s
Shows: 10h07m59s
